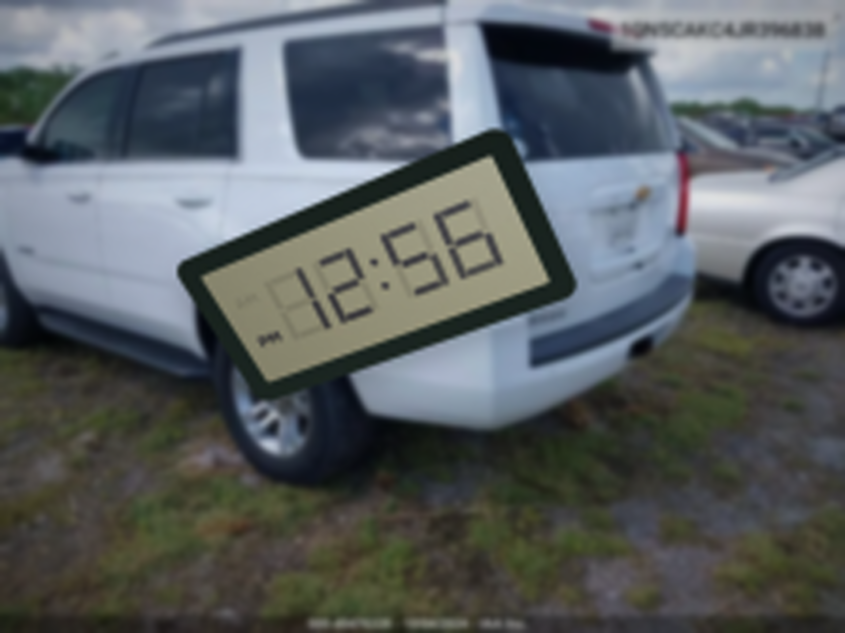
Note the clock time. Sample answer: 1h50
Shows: 12h56
